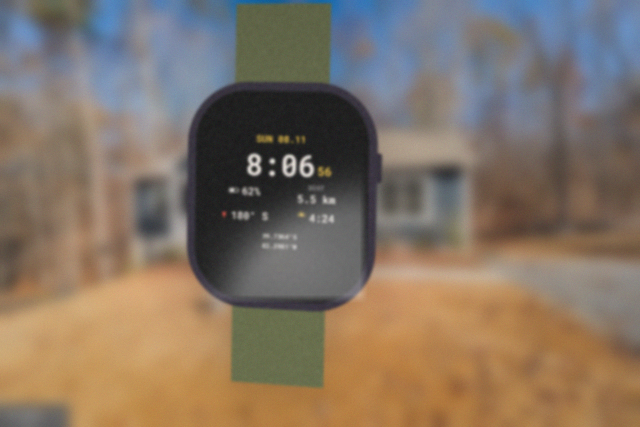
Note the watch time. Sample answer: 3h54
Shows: 8h06
